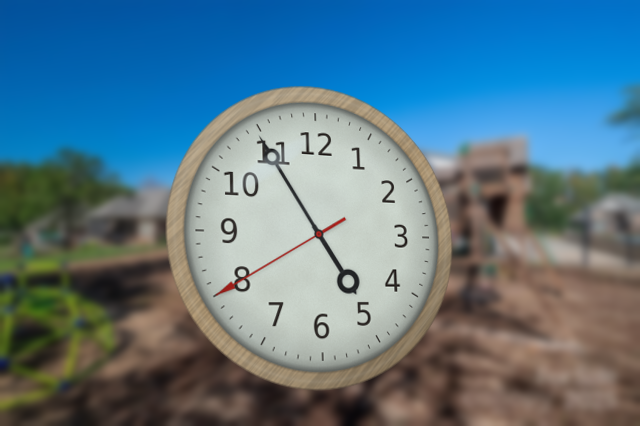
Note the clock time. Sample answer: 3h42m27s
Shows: 4h54m40s
